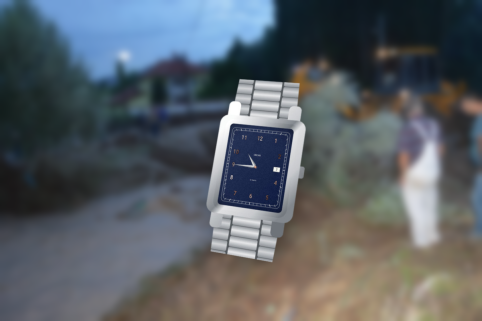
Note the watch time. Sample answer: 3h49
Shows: 10h45
